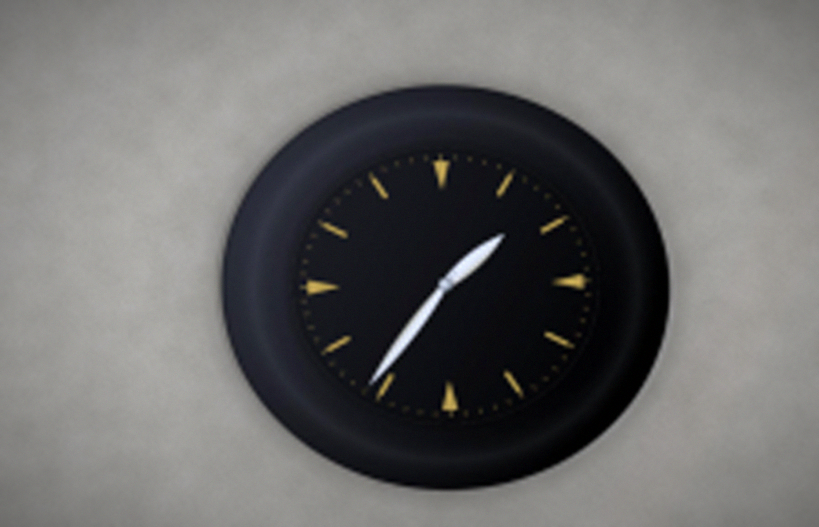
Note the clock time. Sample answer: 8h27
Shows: 1h36
